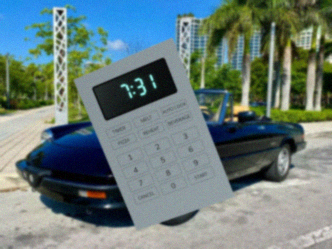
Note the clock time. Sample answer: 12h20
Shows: 7h31
